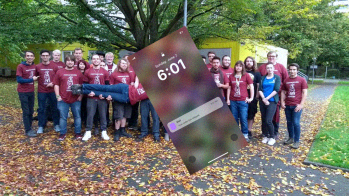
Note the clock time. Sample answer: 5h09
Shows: 6h01
